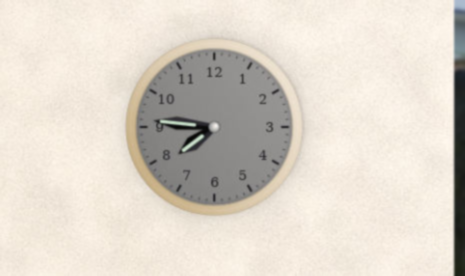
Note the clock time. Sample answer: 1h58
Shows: 7h46
